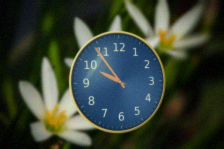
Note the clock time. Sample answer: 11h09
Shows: 9h54
